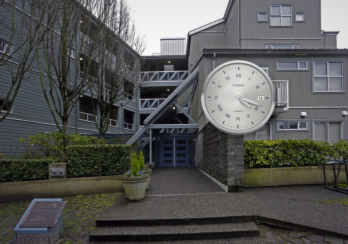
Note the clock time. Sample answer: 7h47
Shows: 4h18
